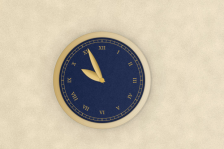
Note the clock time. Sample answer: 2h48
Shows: 9h56
